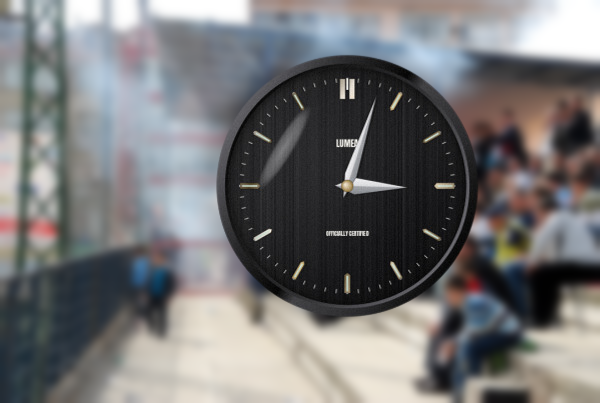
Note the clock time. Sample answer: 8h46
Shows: 3h03
